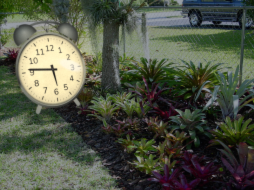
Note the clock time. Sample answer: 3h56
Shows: 5h46
